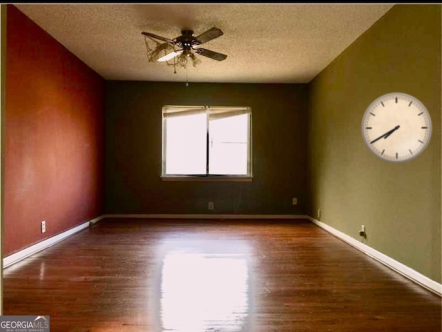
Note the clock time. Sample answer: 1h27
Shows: 7h40
